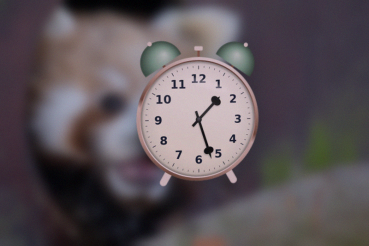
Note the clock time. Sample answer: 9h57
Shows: 1h27
